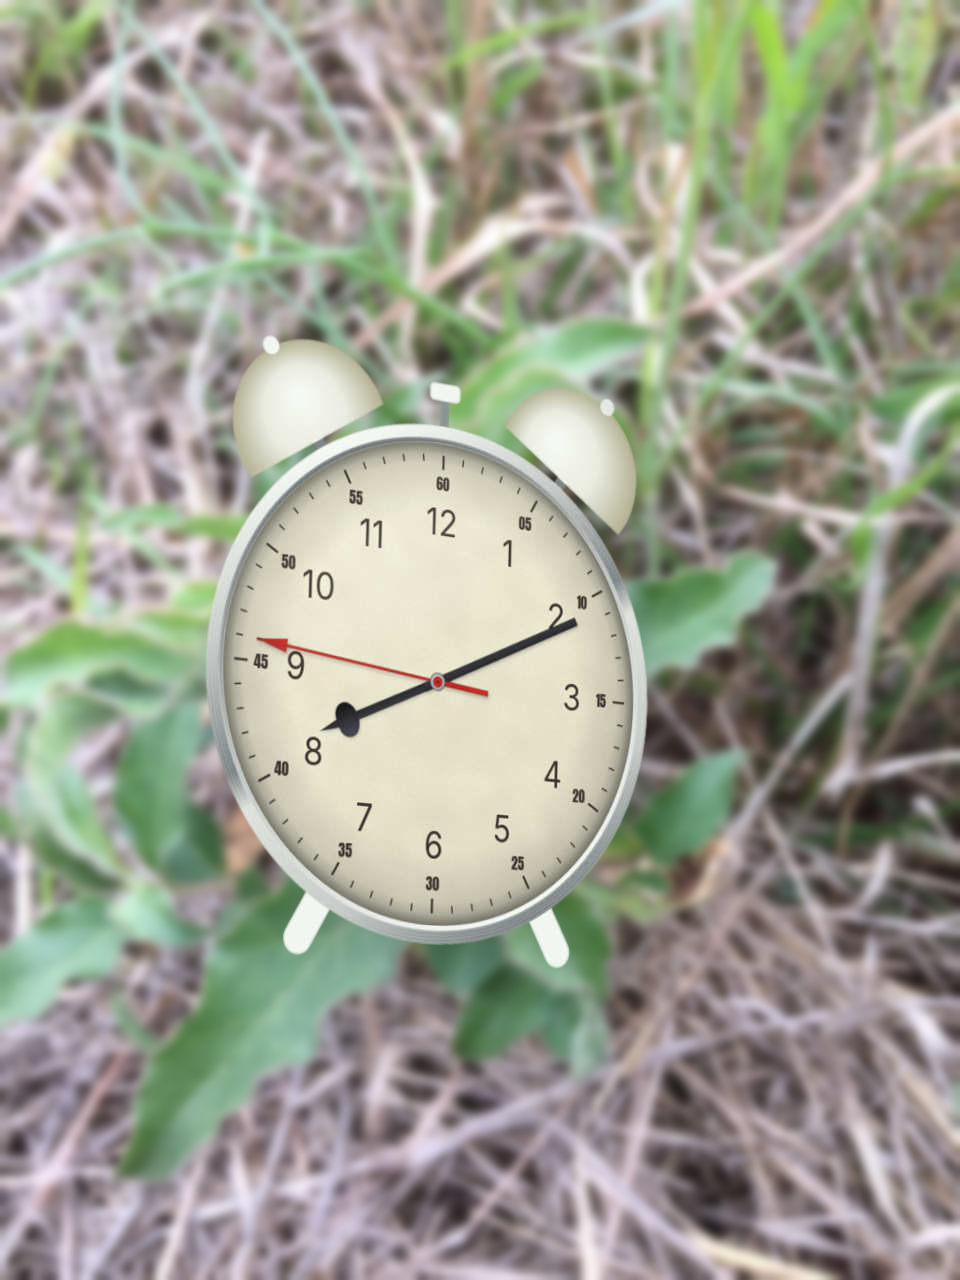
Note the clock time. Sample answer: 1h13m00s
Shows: 8h10m46s
